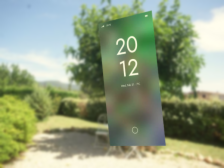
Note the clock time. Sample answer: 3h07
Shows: 20h12
